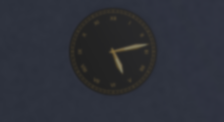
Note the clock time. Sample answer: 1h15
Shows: 5h13
